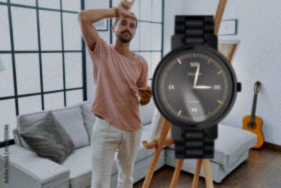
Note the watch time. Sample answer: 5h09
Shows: 3h02
